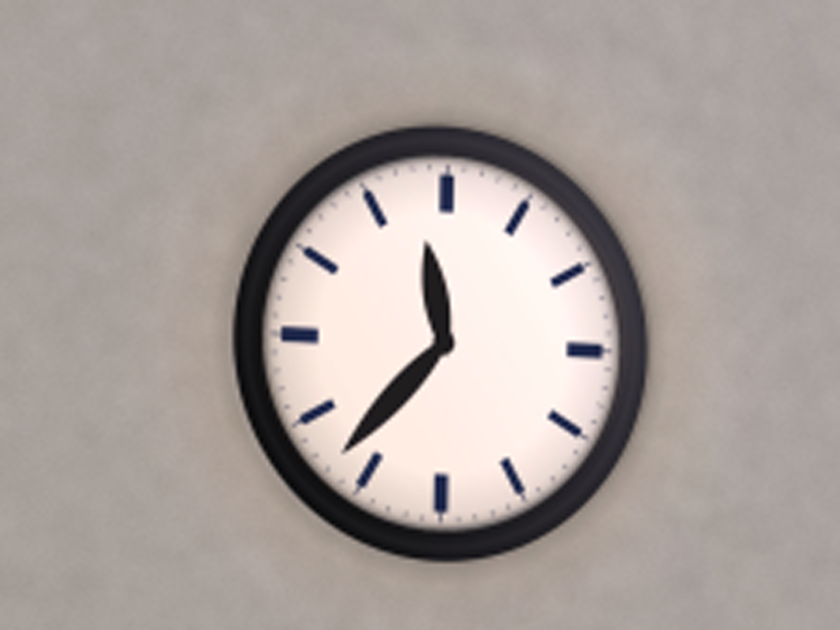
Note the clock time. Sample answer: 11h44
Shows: 11h37
